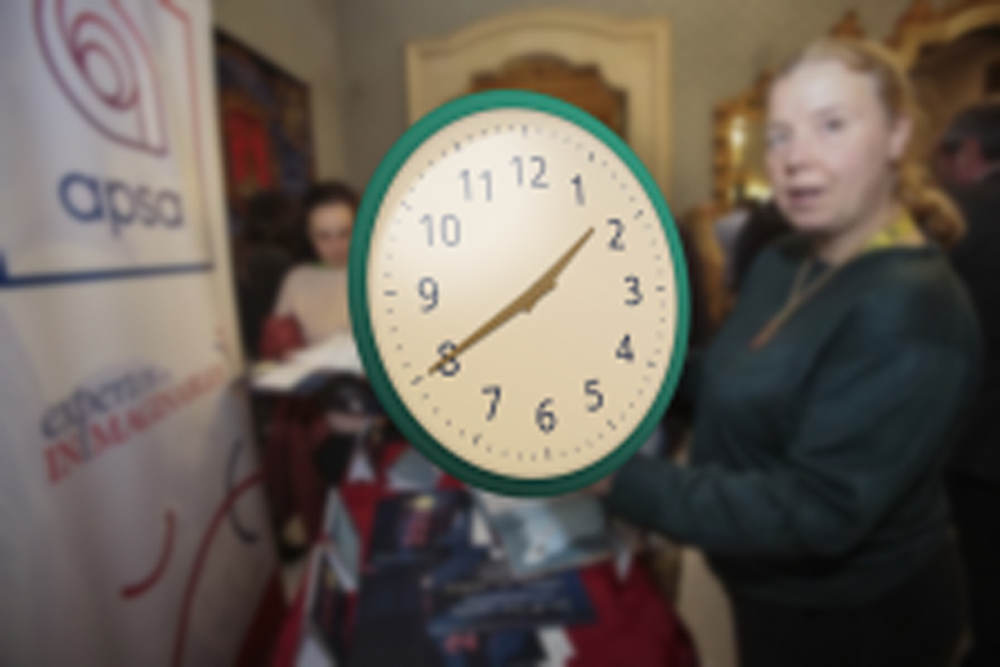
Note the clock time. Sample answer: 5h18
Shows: 1h40
